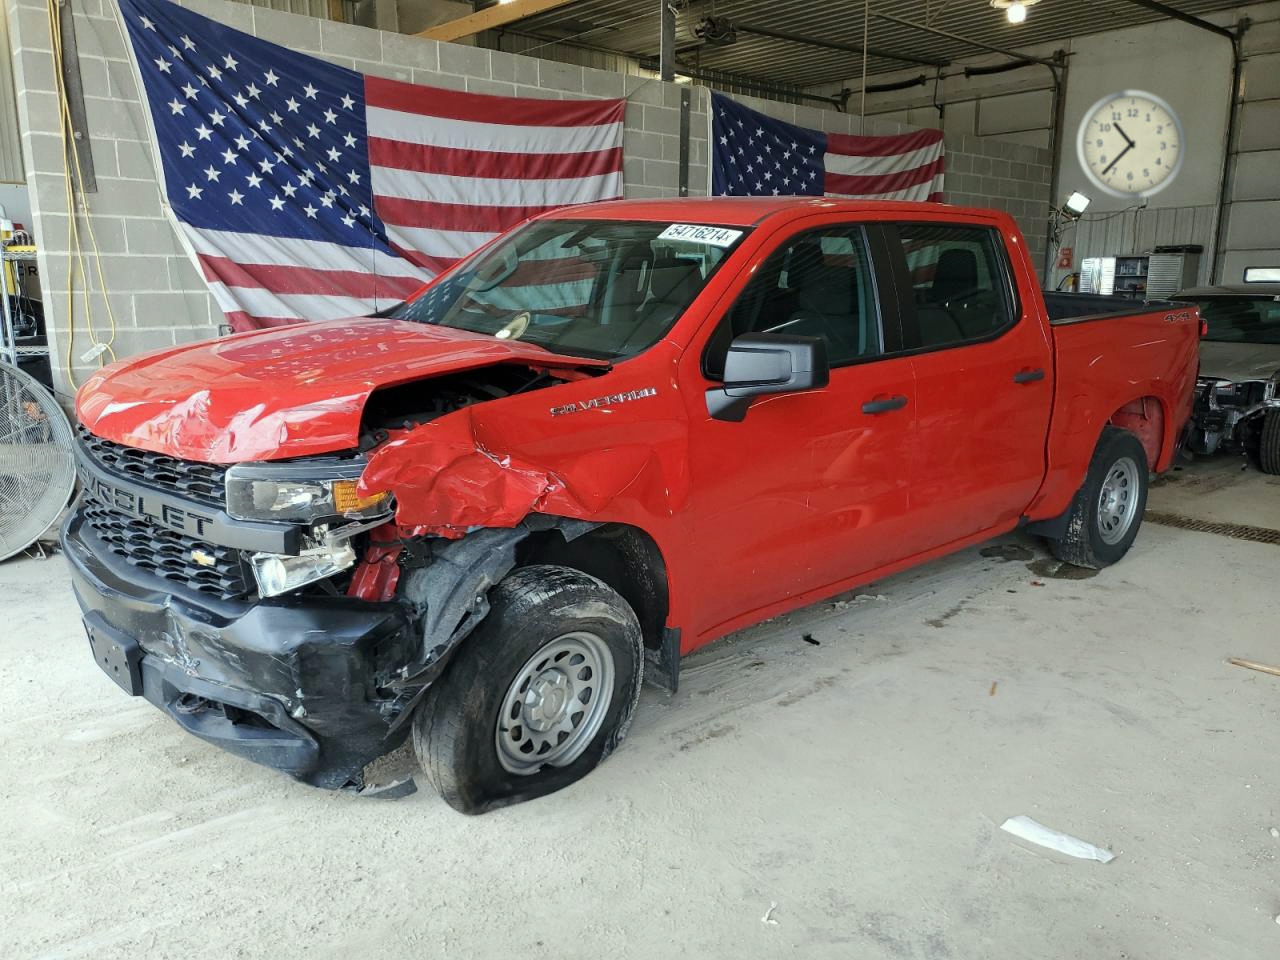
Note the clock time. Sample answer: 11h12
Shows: 10h37
